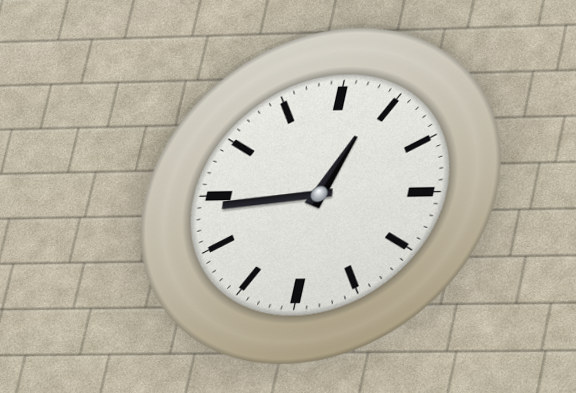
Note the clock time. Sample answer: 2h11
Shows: 12h44
